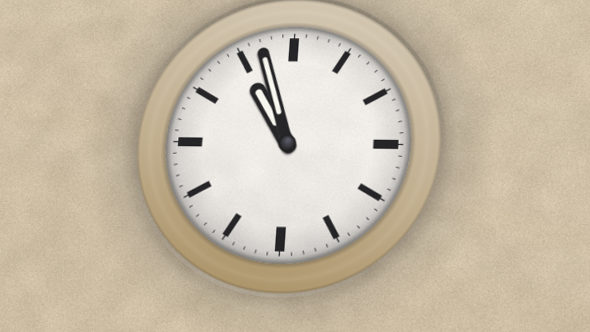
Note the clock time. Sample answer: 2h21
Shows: 10h57
